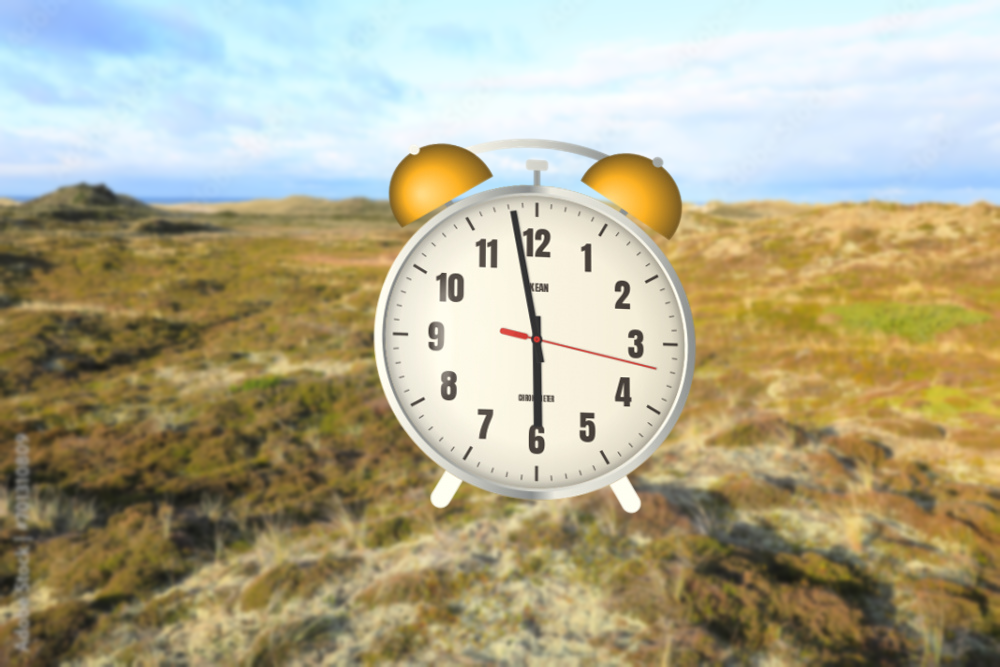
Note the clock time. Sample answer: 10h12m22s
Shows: 5h58m17s
